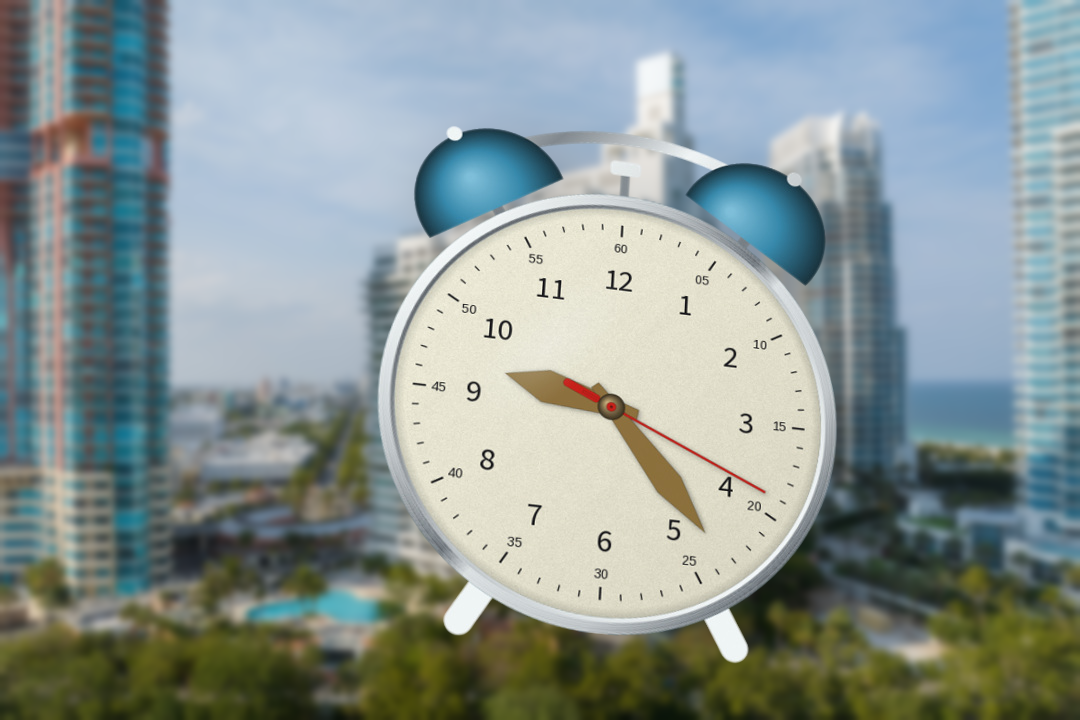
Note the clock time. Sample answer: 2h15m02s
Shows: 9h23m19s
